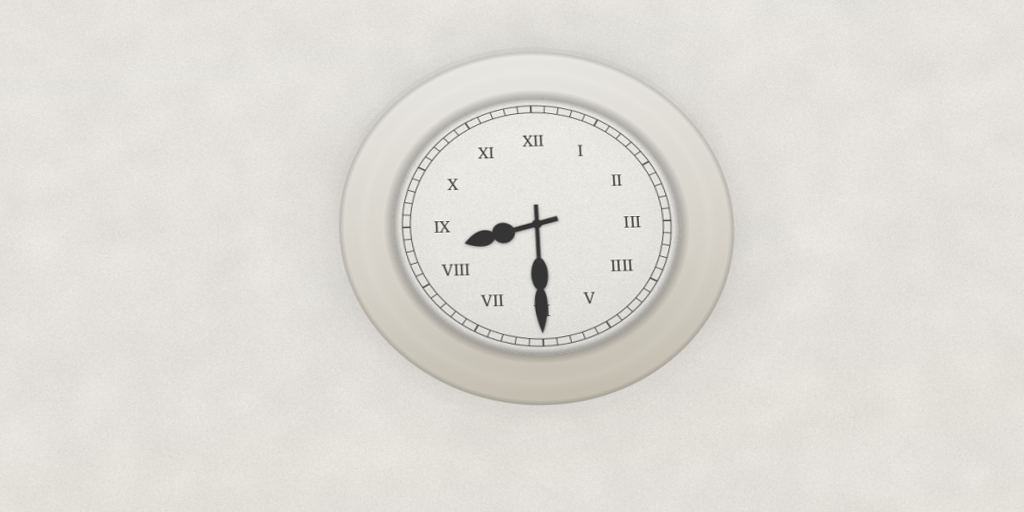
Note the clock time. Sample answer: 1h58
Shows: 8h30
